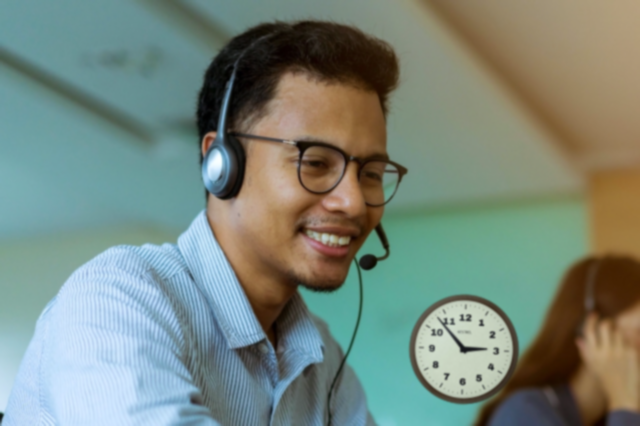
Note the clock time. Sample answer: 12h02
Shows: 2h53
